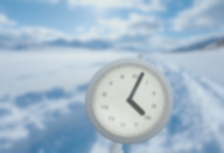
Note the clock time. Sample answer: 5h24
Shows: 4h02
